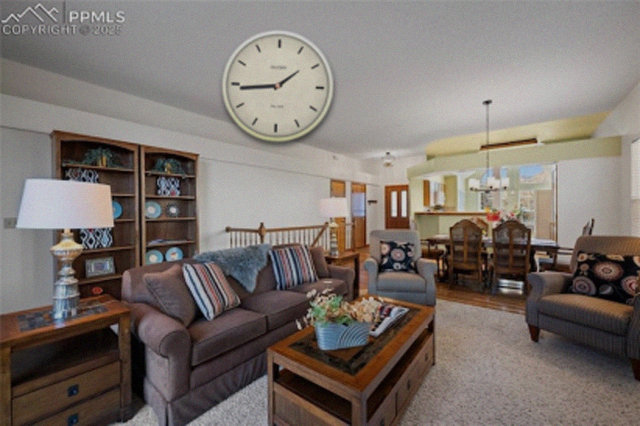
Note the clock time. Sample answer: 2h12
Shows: 1h44
